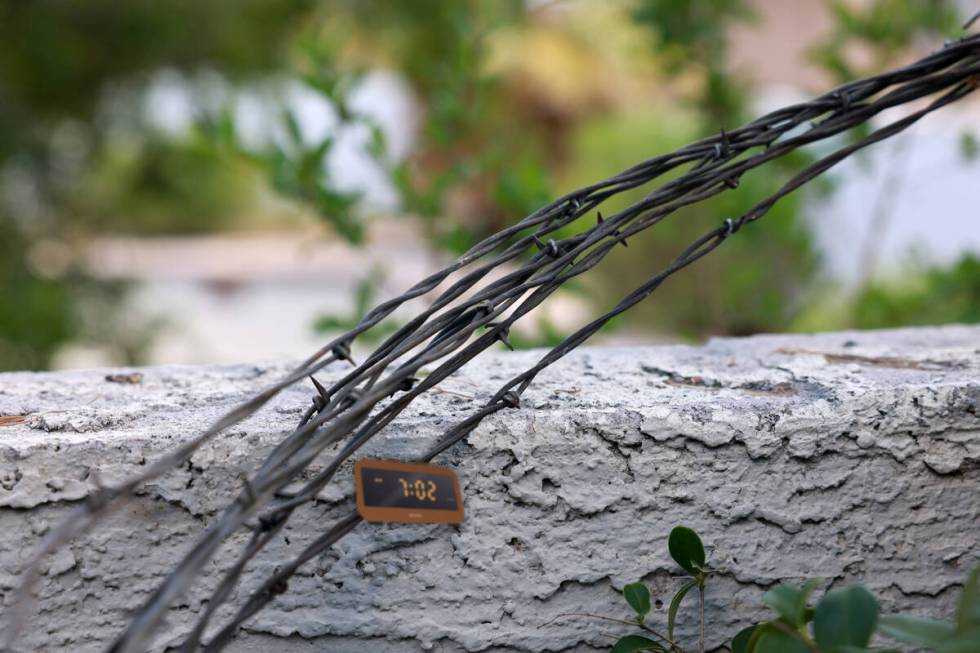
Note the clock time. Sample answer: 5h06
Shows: 7h02
